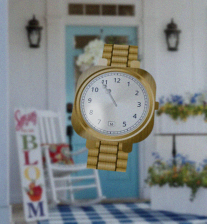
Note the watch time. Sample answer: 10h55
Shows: 10h54
